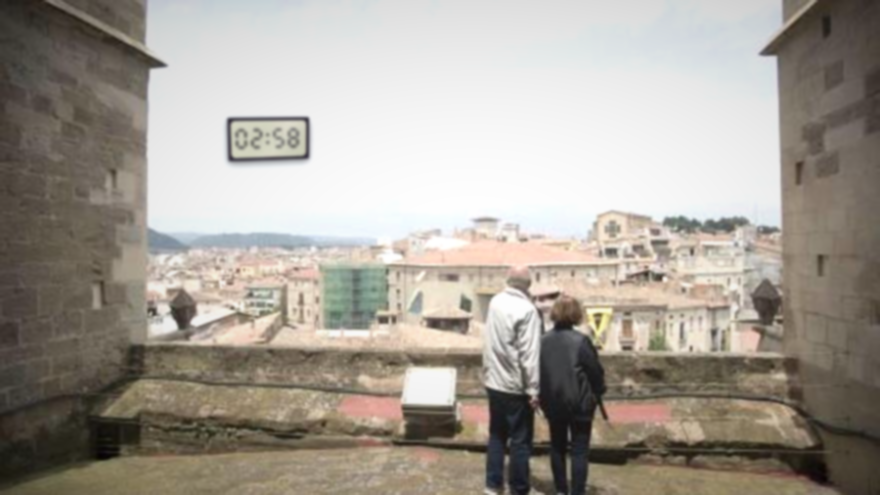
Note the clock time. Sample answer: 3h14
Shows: 2h58
